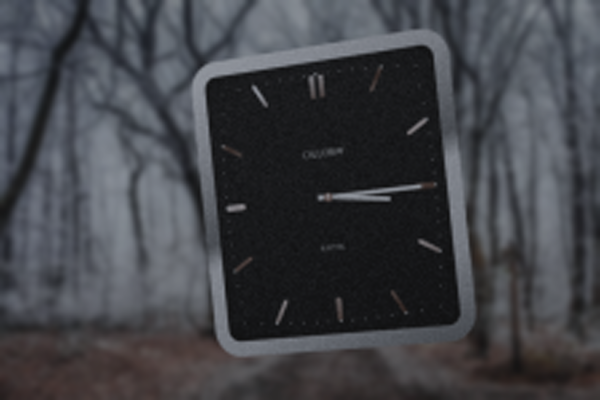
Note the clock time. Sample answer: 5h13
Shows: 3h15
